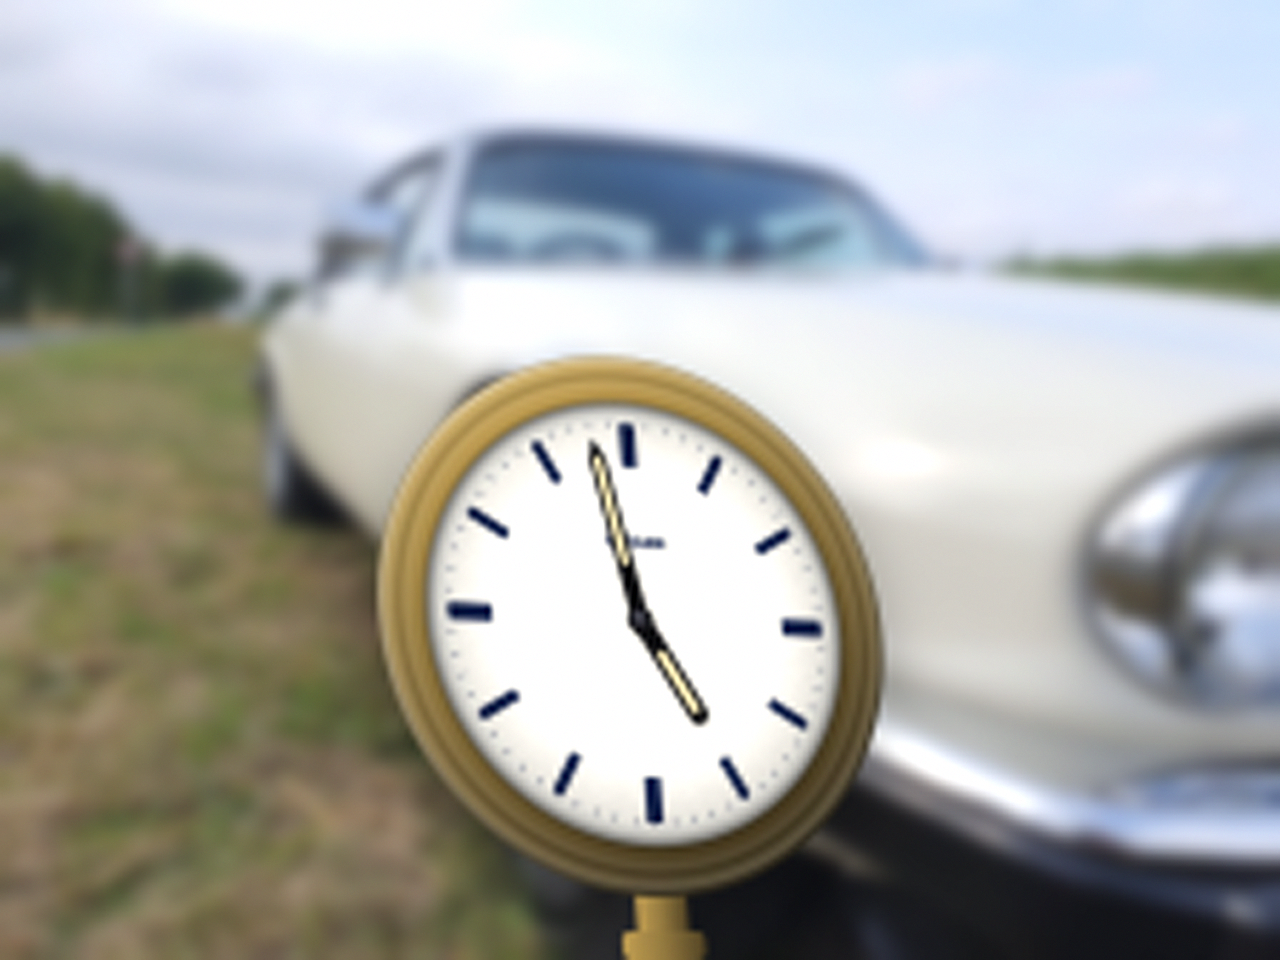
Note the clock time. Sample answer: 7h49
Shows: 4h58
